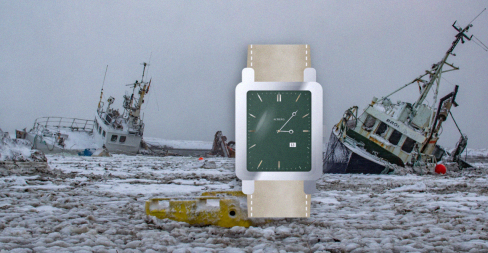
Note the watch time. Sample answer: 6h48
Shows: 3h07
